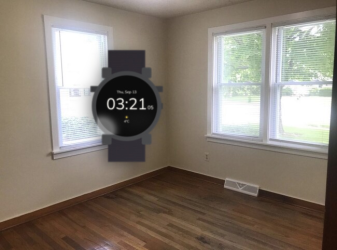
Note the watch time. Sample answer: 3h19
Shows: 3h21
